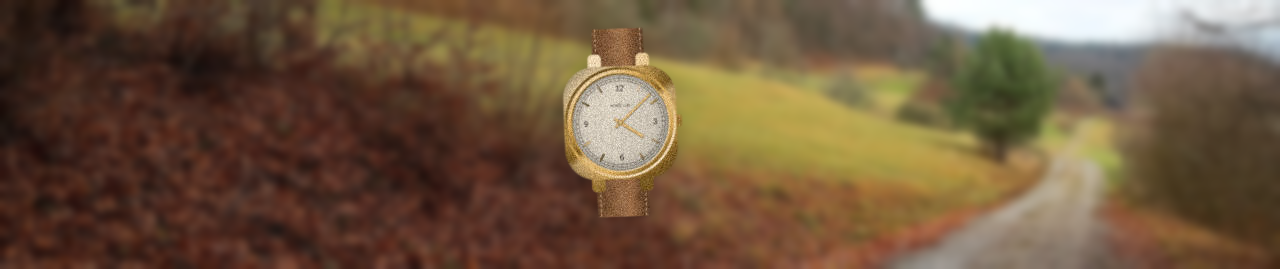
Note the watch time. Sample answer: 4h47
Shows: 4h08
